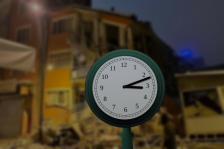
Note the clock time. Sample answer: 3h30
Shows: 3h12
